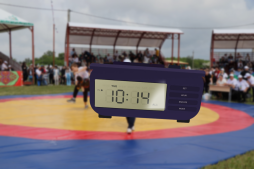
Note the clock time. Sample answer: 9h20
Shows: 10h14
